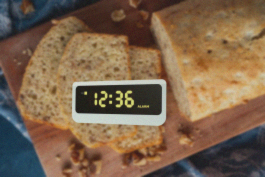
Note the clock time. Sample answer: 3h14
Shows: 12h36
